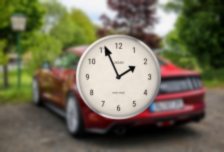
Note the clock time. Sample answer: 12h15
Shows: 1h56
